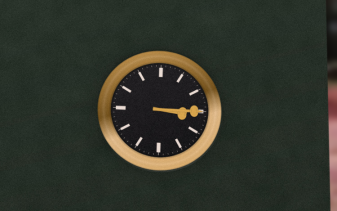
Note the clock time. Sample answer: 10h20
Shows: 3h15
